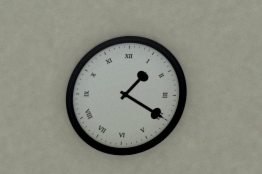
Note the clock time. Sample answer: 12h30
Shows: 1h20
